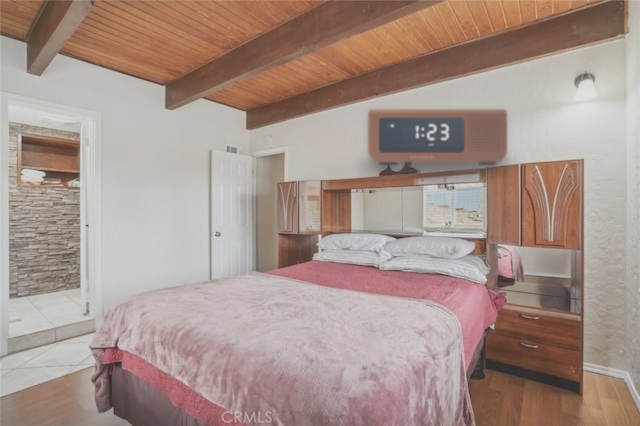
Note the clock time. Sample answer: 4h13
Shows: 1h23
